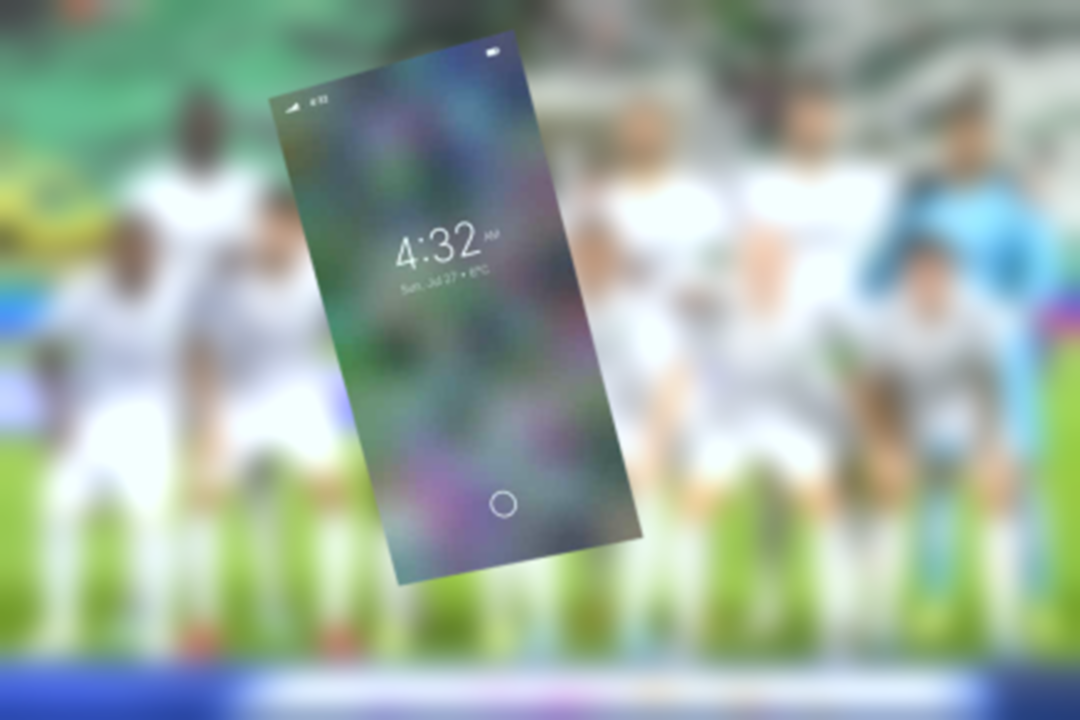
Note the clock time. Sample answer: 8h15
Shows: 4h32
